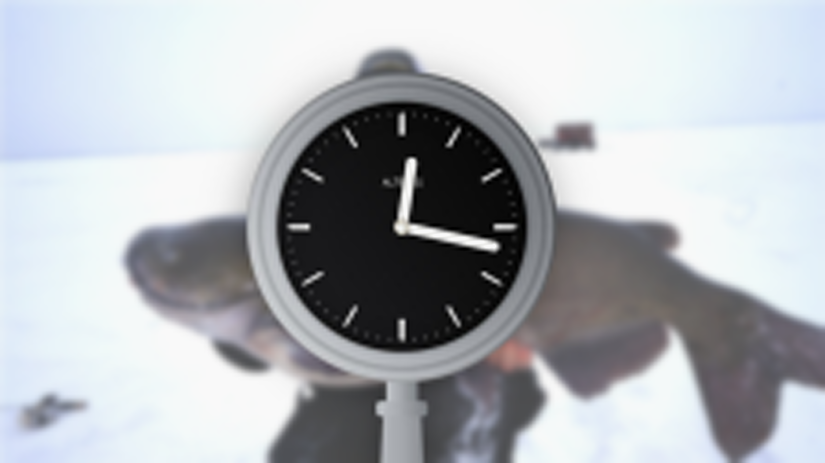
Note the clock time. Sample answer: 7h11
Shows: 12h17
